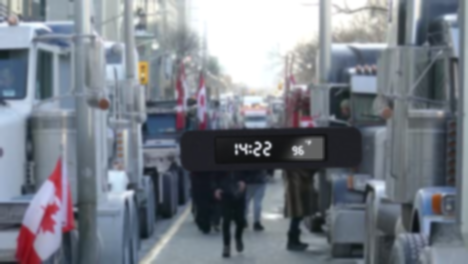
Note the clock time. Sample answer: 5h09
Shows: 14h22
